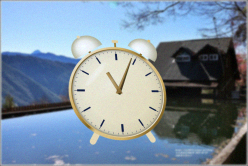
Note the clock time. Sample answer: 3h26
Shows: 11h04
